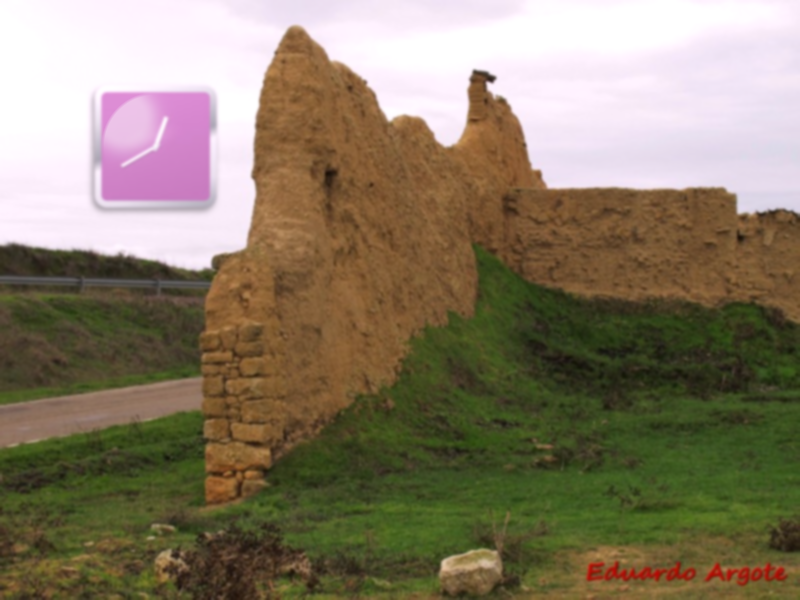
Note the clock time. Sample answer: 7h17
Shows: 12h40
